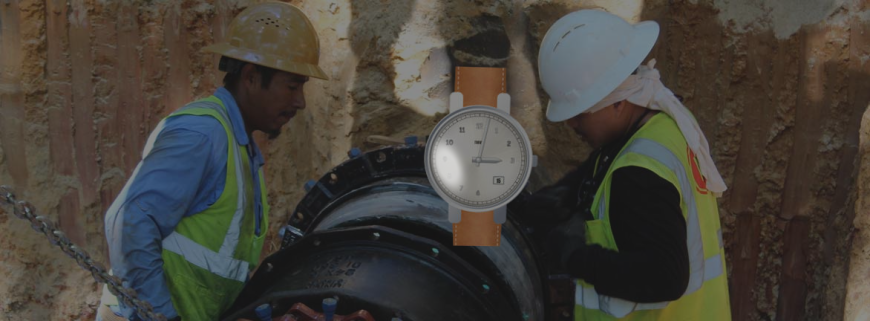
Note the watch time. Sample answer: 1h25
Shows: 3h02
